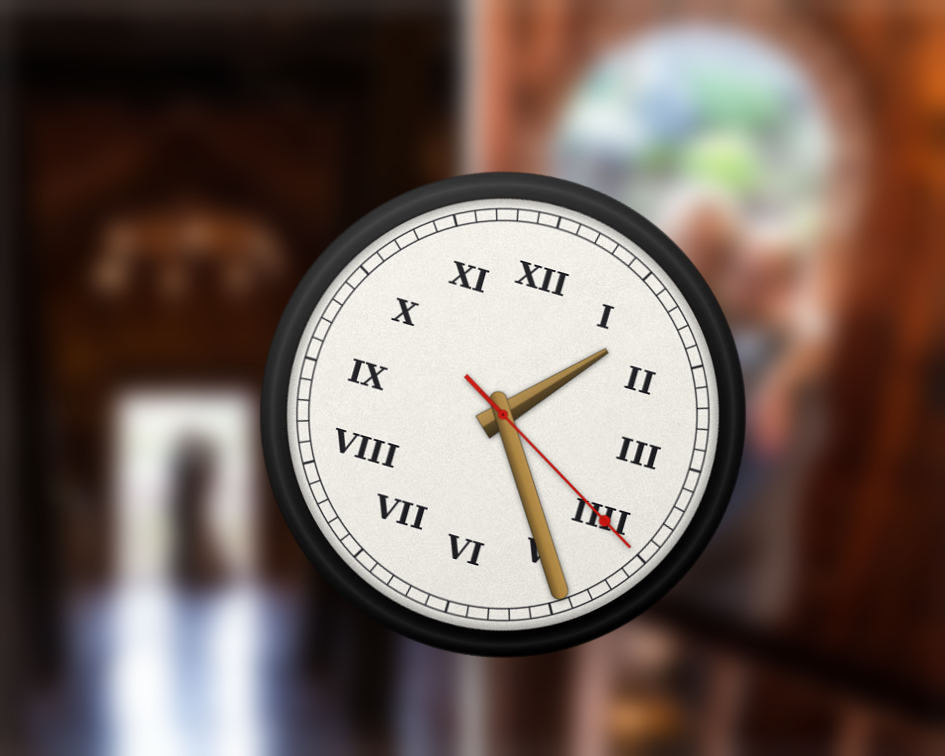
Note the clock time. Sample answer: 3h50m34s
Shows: 1h24m20s
